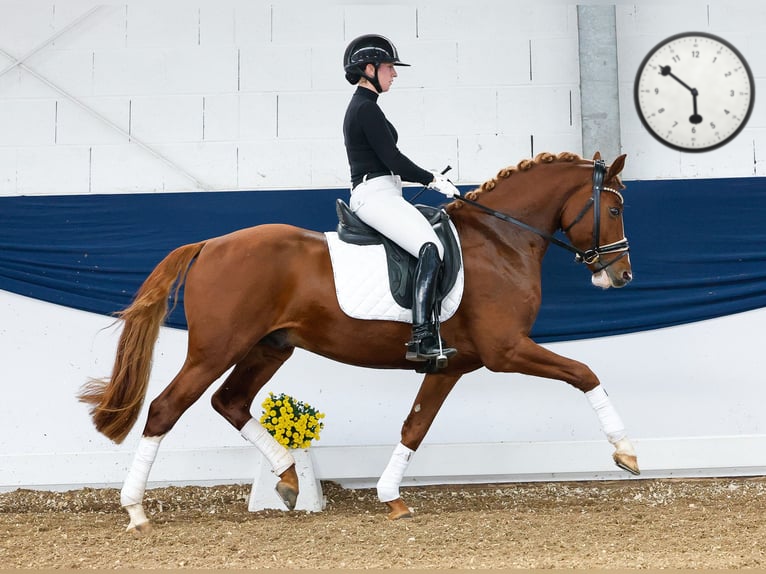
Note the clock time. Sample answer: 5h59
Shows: 5h51
